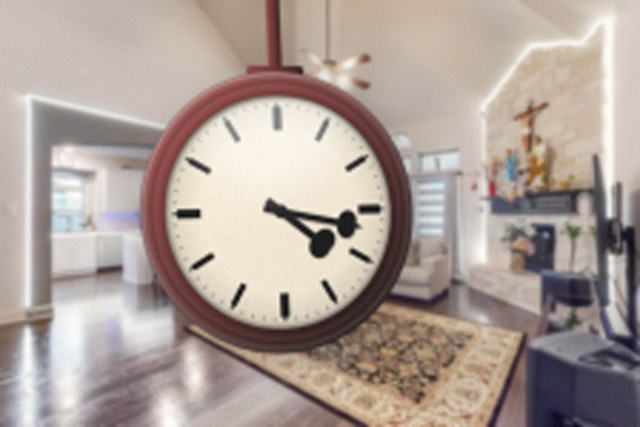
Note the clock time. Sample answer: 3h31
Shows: 4h17
